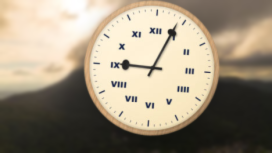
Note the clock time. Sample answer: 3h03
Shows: 9h04
